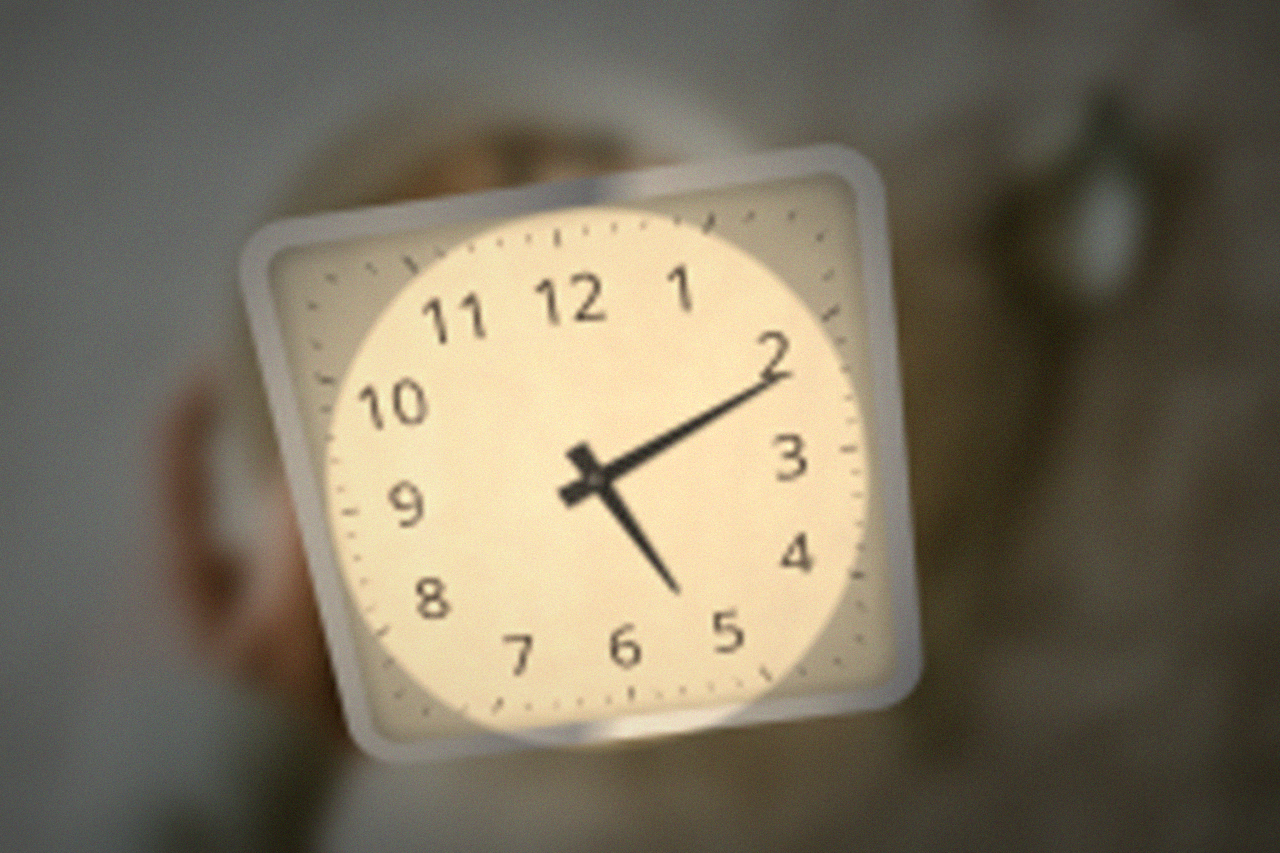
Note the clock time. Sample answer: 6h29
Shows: 5h11
